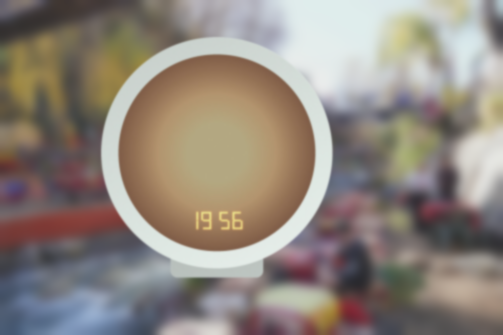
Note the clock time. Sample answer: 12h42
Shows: 19h56
